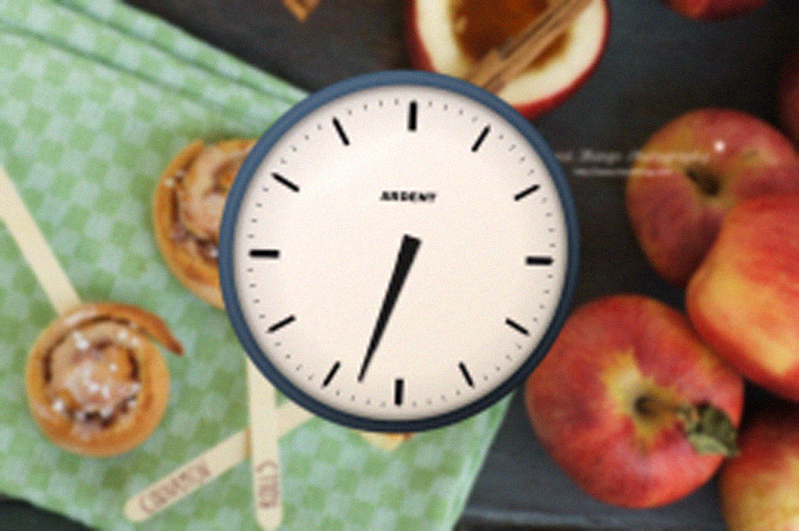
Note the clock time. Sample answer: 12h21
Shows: 6h33
